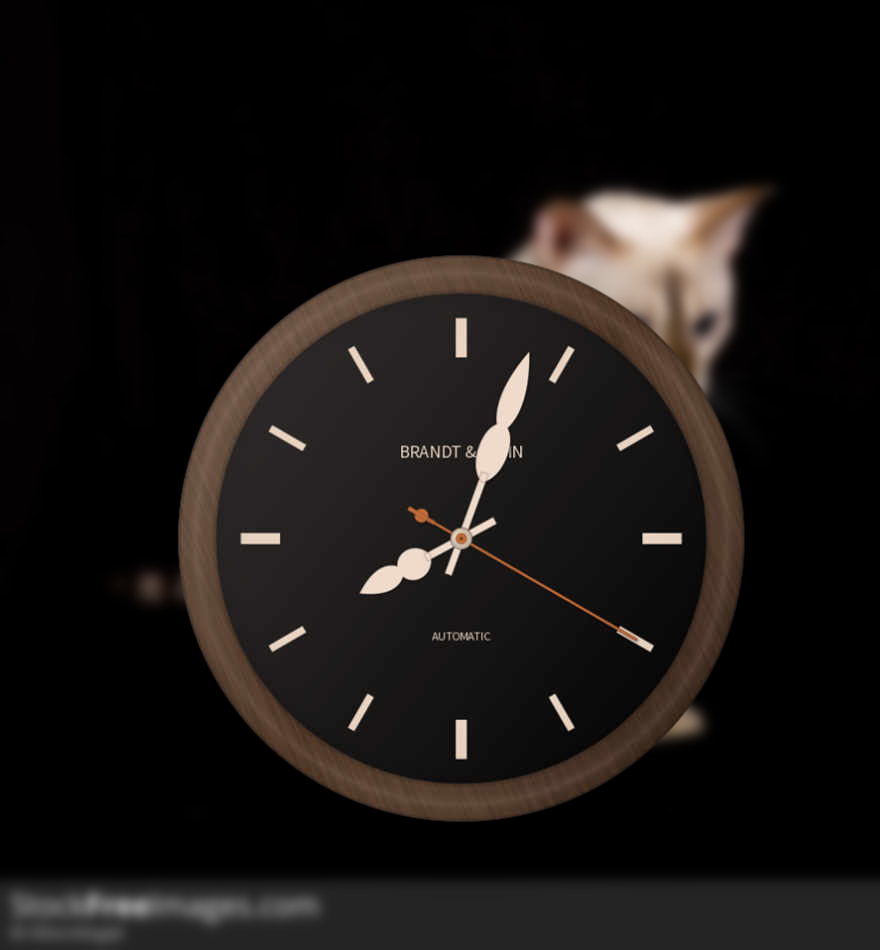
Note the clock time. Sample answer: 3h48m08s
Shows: 8h03m20s
